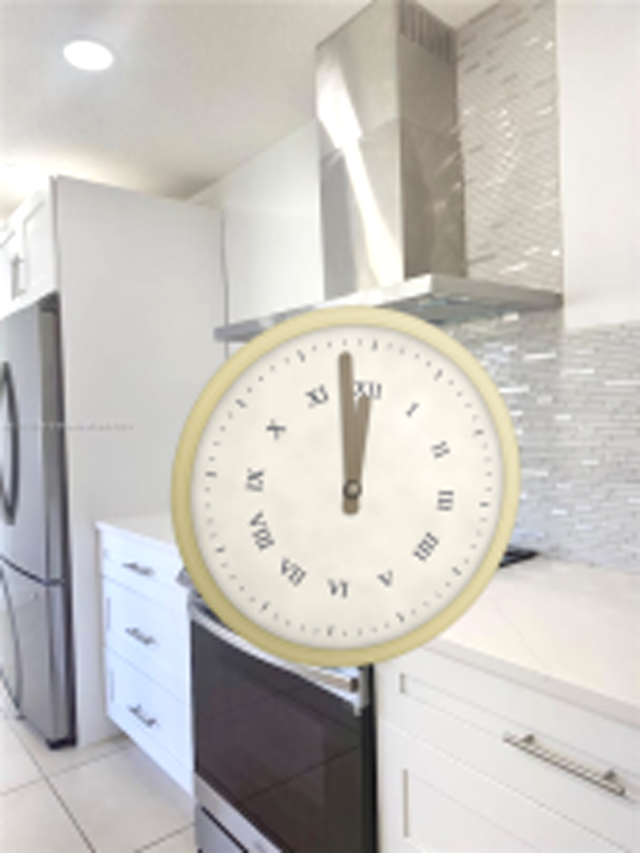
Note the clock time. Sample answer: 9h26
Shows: 11h58
